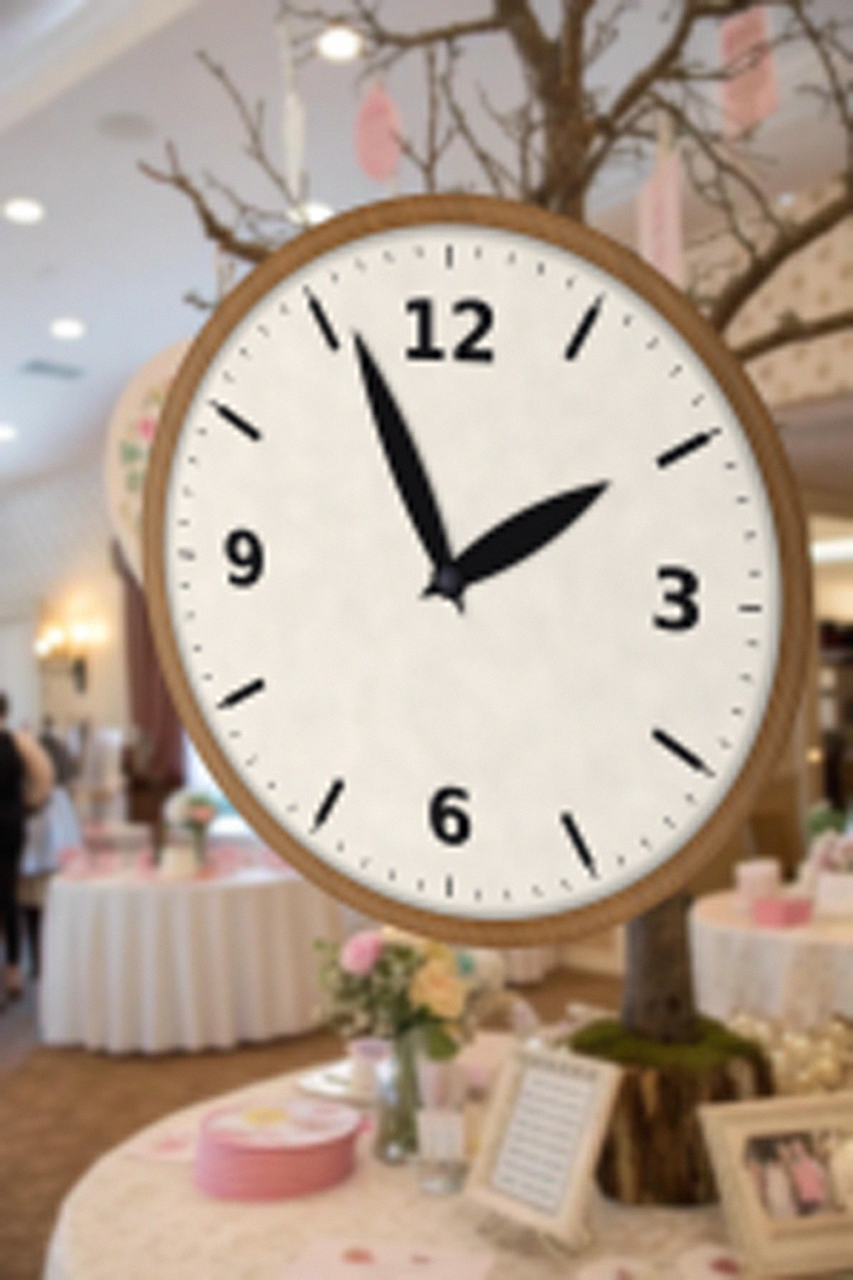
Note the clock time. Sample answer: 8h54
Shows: 1h56
